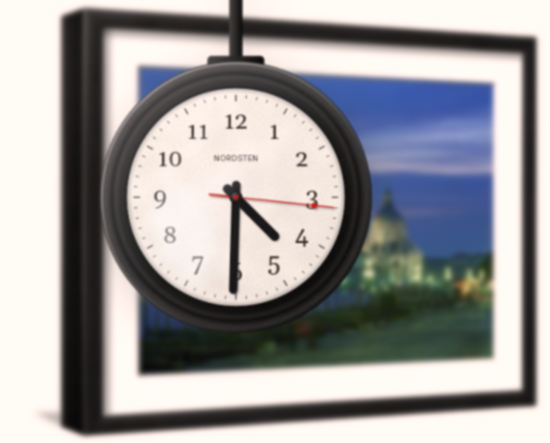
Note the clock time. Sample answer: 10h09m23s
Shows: 4h30m16s
